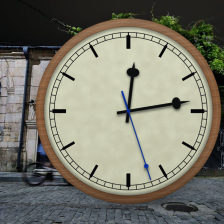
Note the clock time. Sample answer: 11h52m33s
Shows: 12h13m27s
